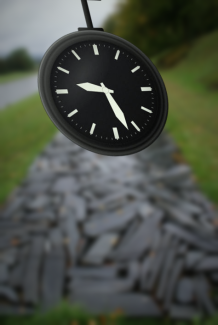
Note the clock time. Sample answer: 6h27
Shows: 9h27
